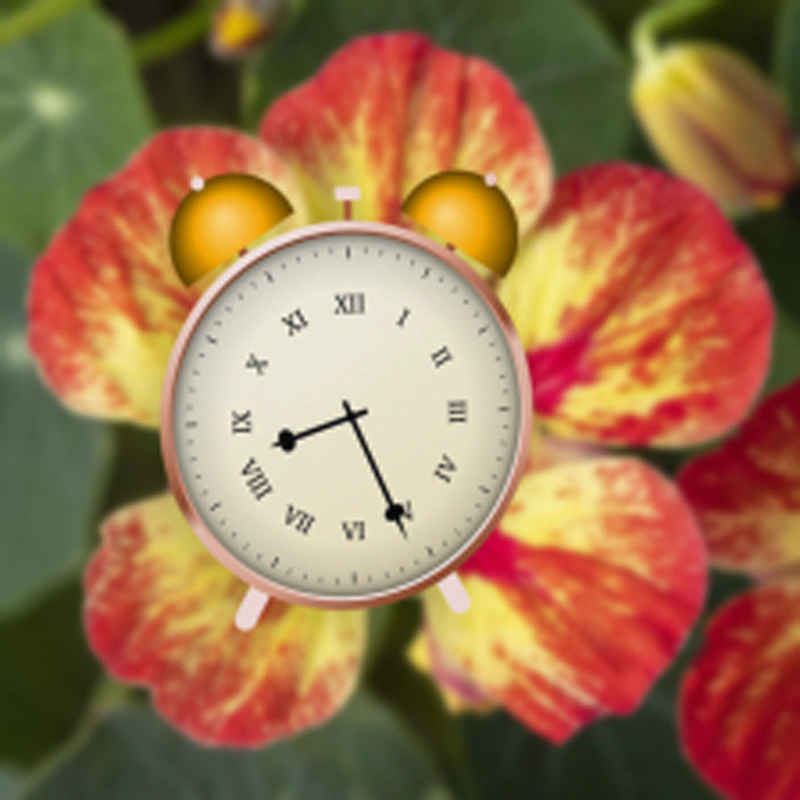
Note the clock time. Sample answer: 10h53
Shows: 8h26
